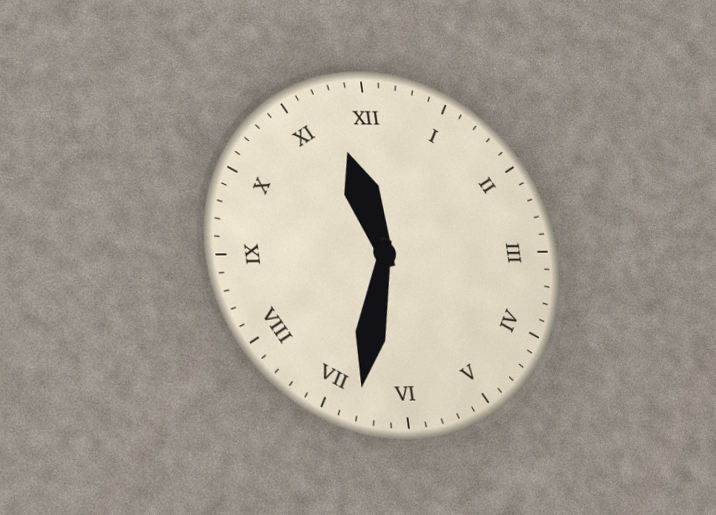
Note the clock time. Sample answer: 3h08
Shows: 11h33
